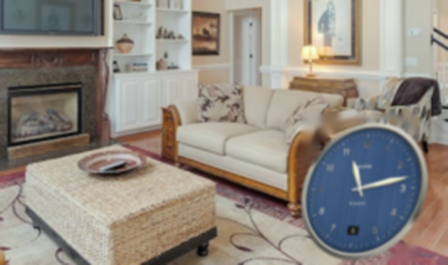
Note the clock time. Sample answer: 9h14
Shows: 11h13
